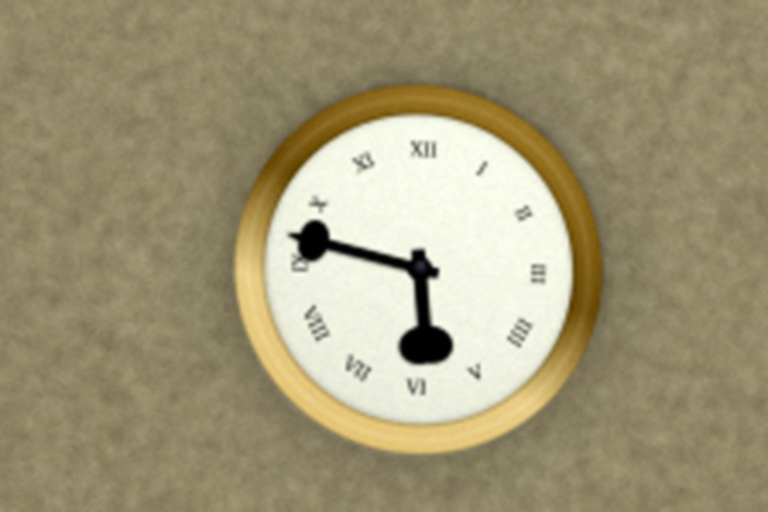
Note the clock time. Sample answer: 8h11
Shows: 5h47
